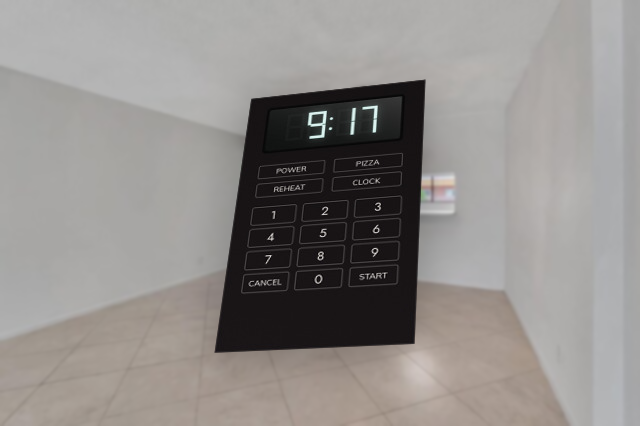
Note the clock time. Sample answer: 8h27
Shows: 9h17
